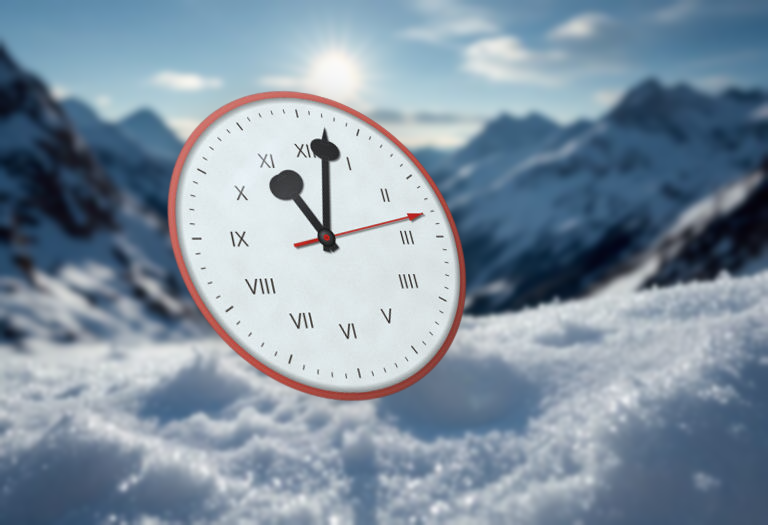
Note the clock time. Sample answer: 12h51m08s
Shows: 11h02m13s
